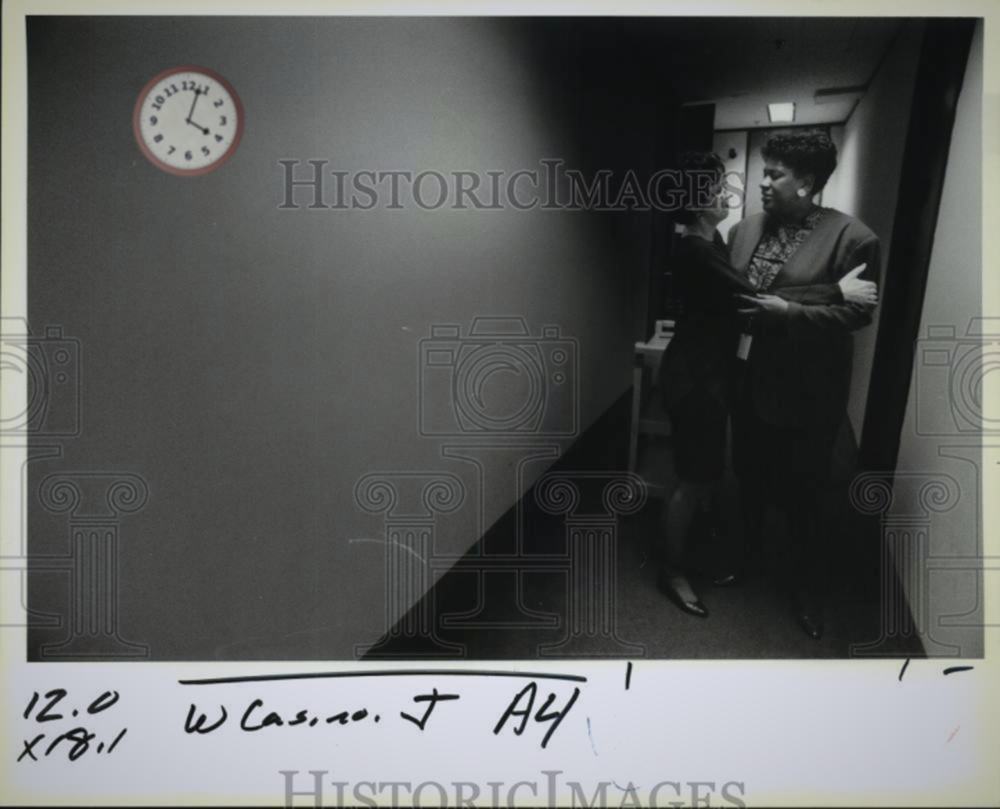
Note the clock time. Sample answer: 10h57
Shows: 4h03
